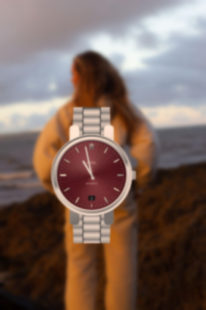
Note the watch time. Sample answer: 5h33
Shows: 10h58
